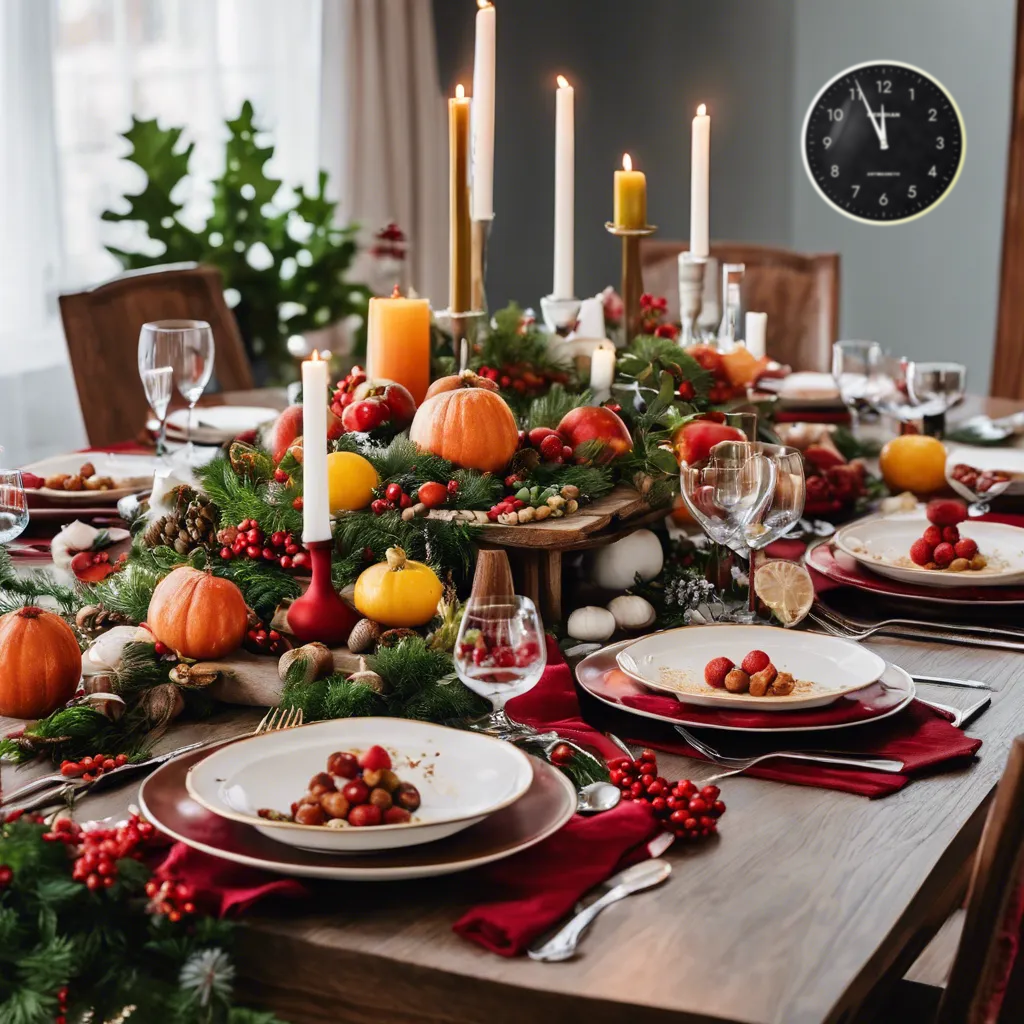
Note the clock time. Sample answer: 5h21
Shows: 11h56
